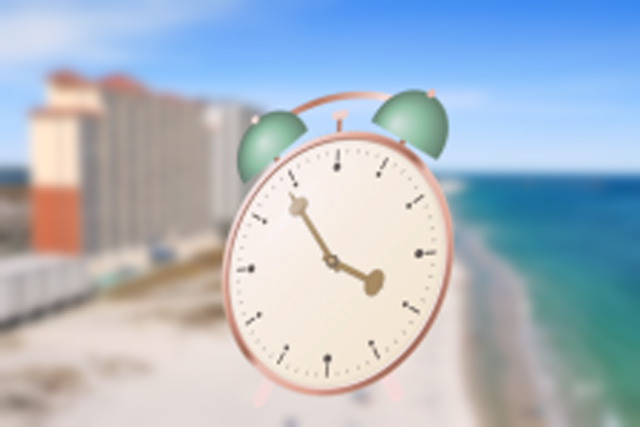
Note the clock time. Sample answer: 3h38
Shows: 3h54
